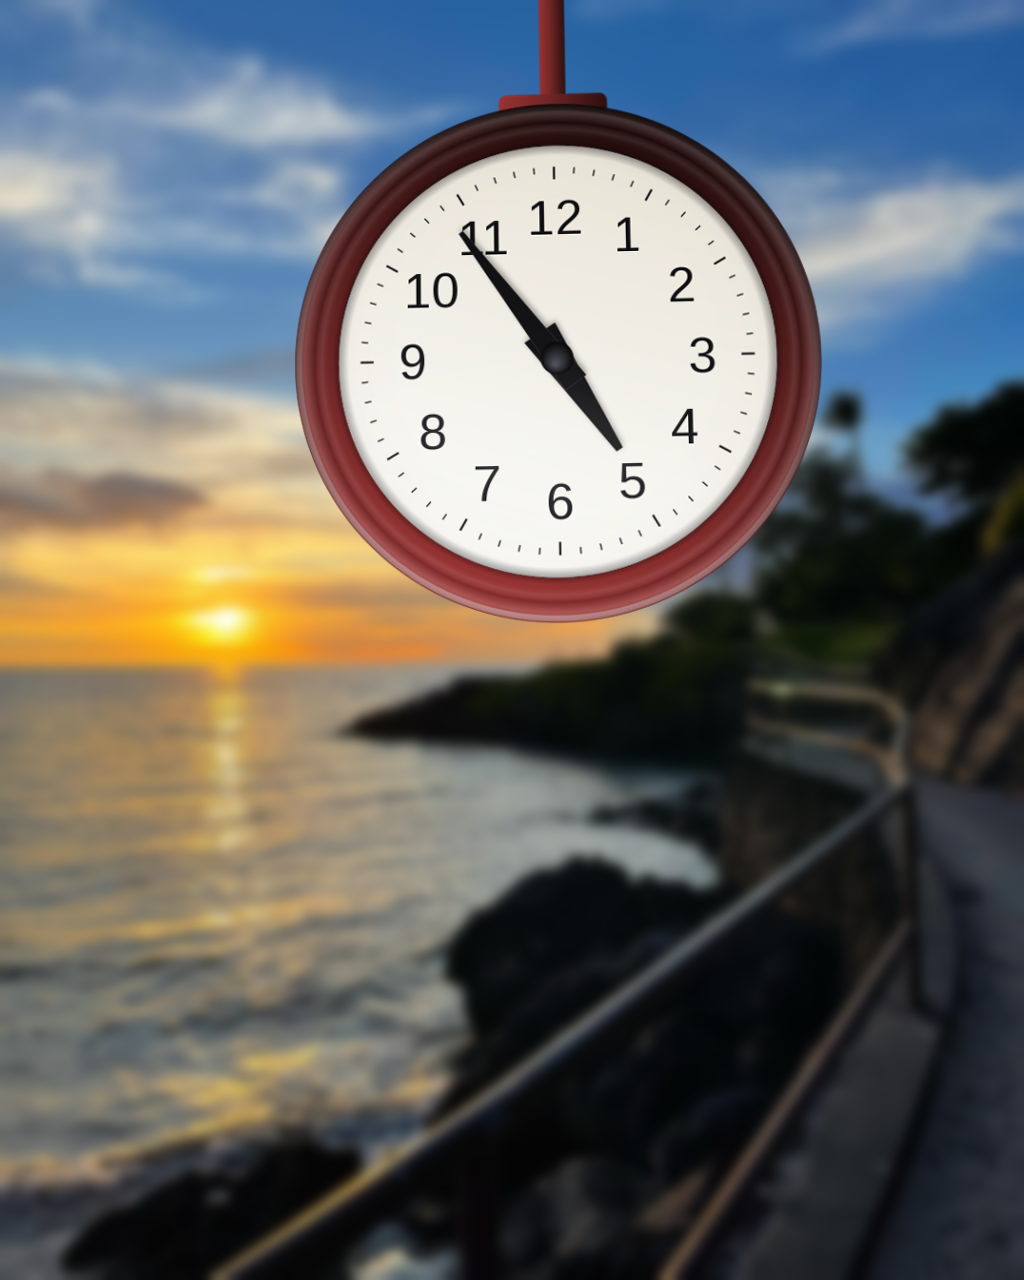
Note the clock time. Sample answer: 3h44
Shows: 4h54
